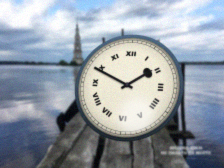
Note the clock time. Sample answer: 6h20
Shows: 1h49
